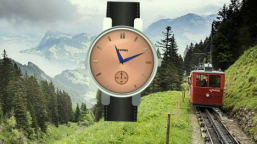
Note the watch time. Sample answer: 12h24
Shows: 11h11
